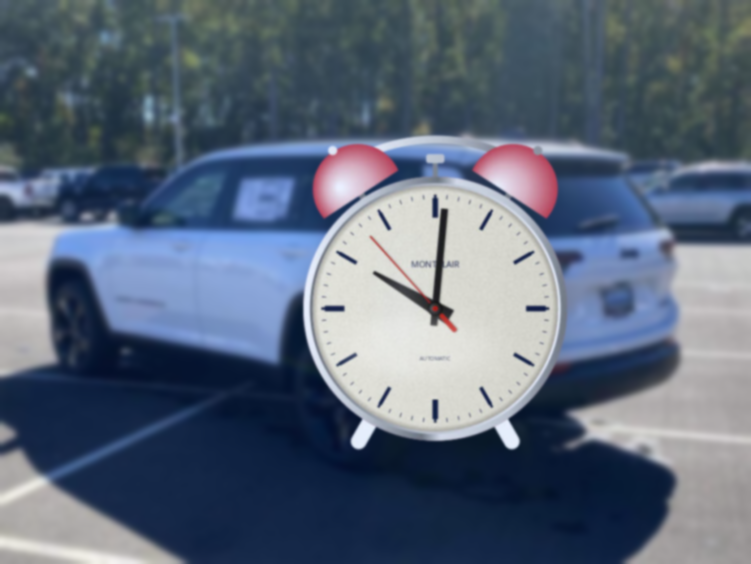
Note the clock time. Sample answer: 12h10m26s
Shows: 10h00m53s
